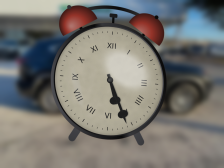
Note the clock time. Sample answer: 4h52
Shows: 5h26
